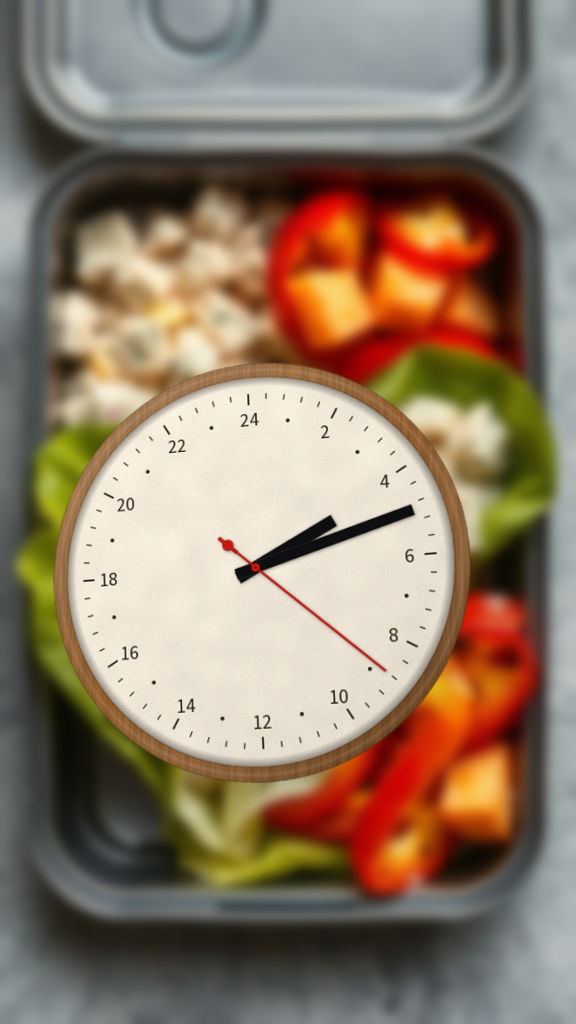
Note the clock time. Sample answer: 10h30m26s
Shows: 4h12m22s
